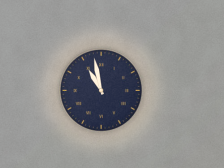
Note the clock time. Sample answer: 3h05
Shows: 10h58
